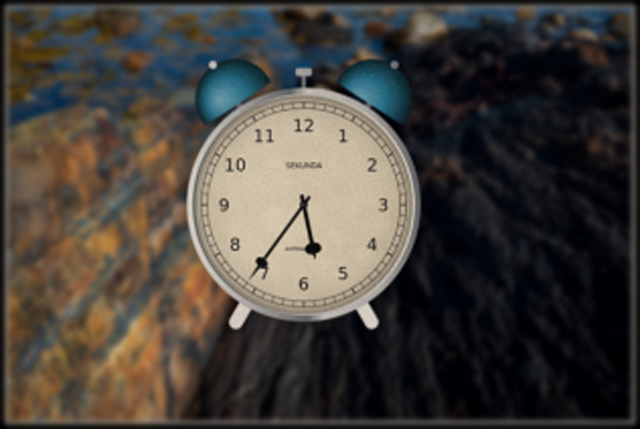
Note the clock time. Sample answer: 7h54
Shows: 5h36
